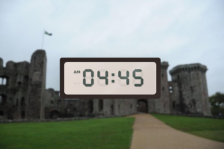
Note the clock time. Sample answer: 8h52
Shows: 4h45
